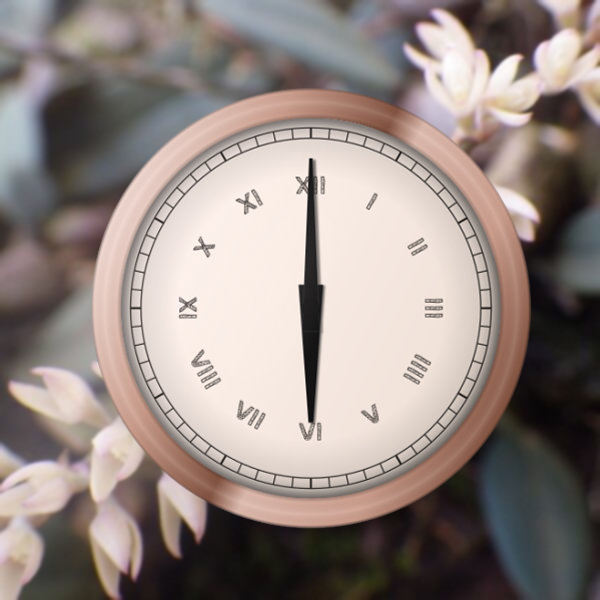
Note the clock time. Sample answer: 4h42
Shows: 6h00
